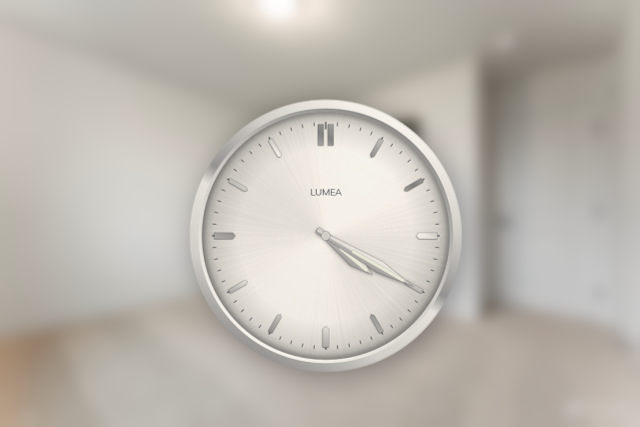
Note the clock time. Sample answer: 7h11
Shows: 4h20
